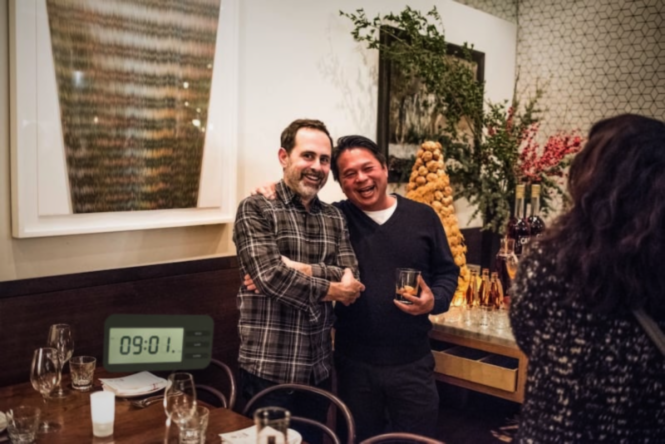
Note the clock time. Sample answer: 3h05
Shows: 9h01
